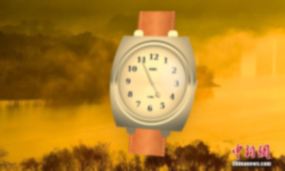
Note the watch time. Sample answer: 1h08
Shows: 4h55
